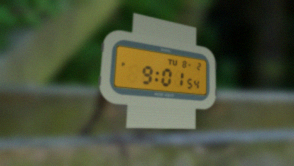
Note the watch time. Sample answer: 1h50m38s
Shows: 9h01m54s
